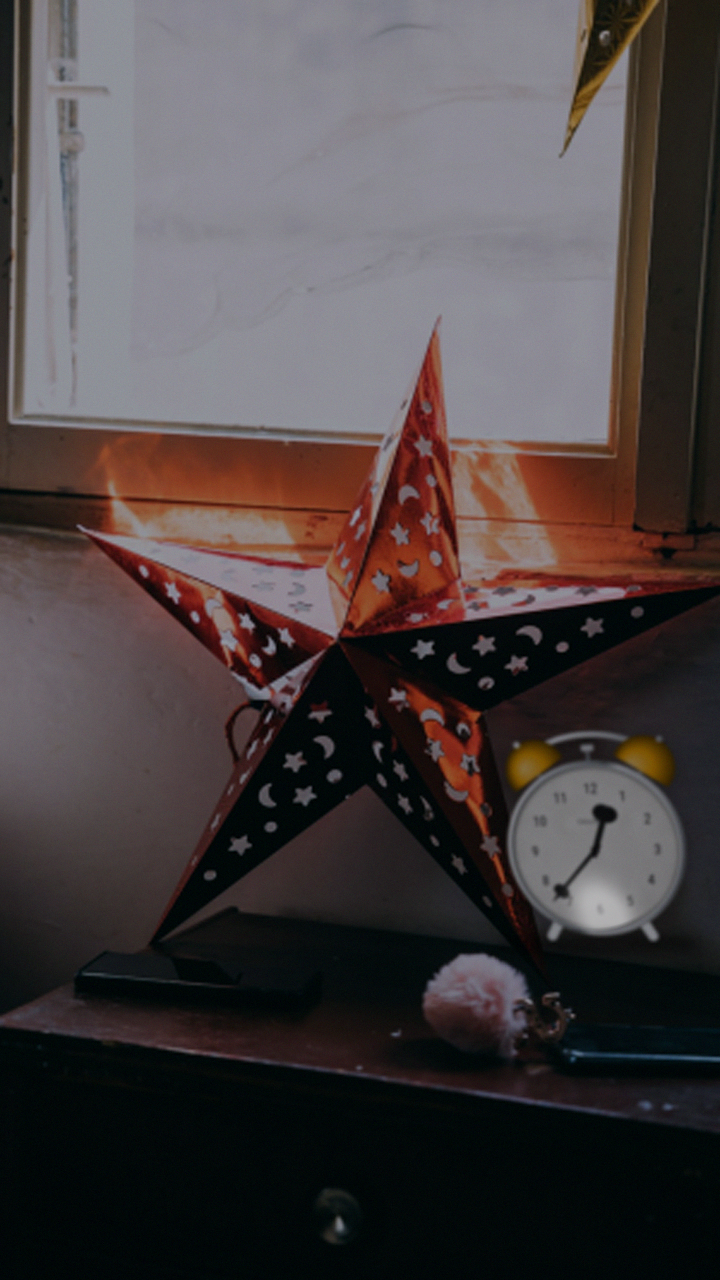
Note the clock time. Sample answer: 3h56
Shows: 12h37
